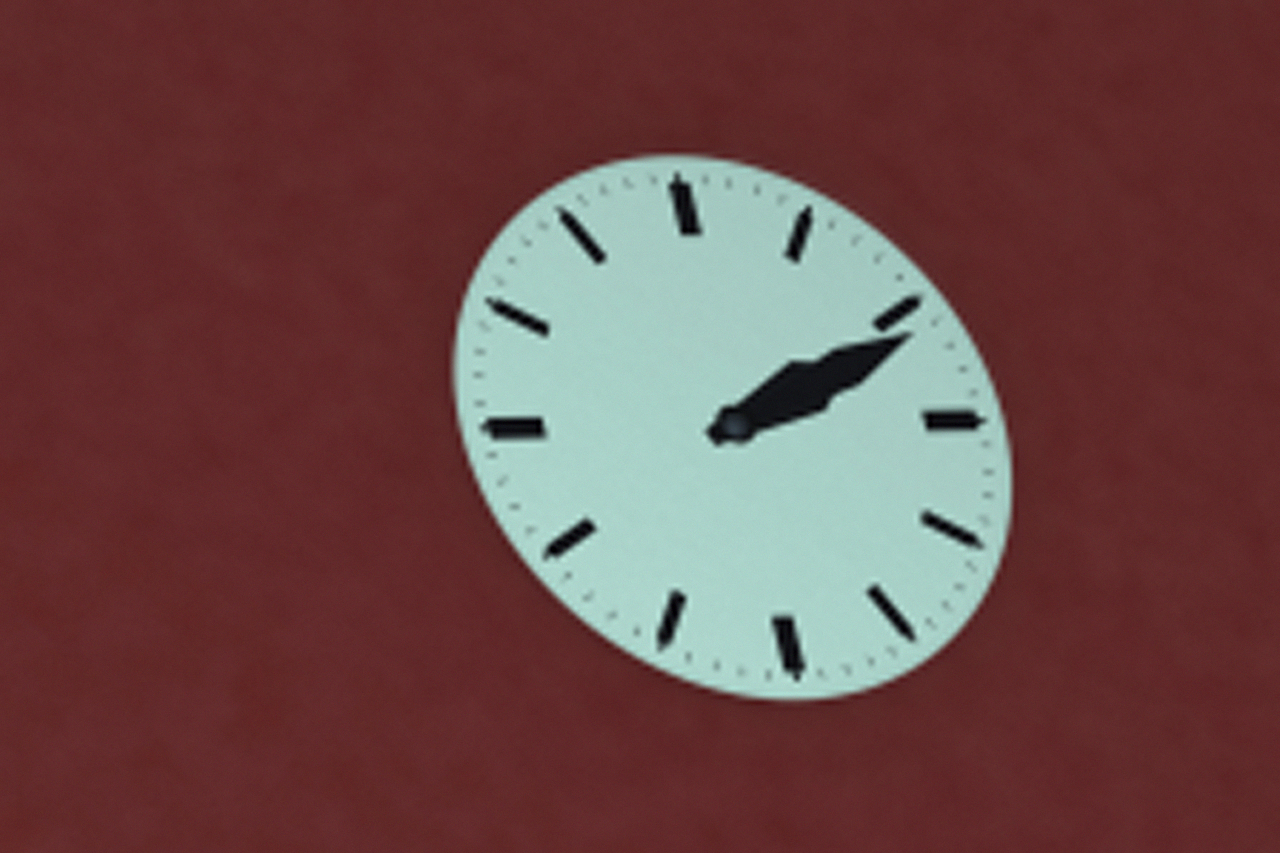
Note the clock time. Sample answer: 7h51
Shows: 2h11
